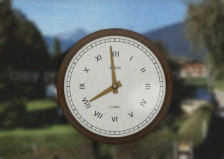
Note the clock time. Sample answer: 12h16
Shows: 7h59
